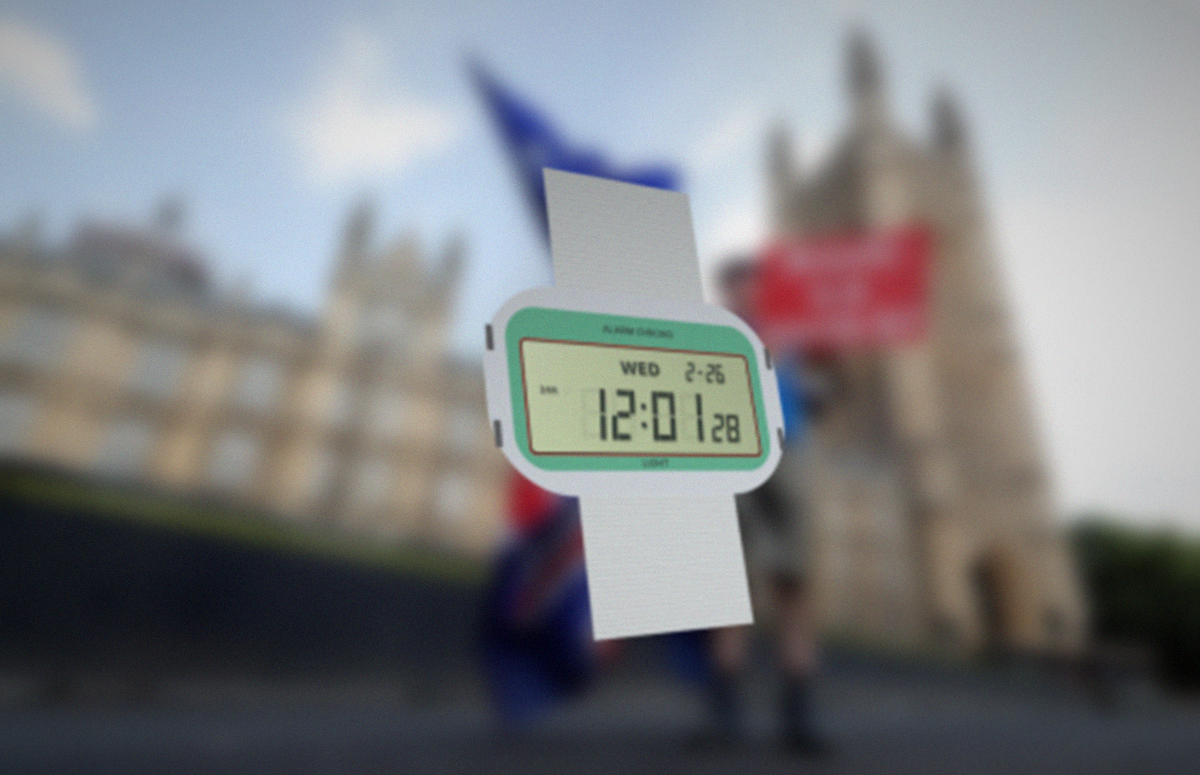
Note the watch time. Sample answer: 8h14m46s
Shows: 12h01m28s
